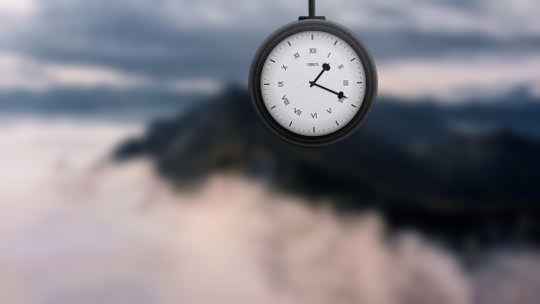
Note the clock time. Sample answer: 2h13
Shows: 1h19
